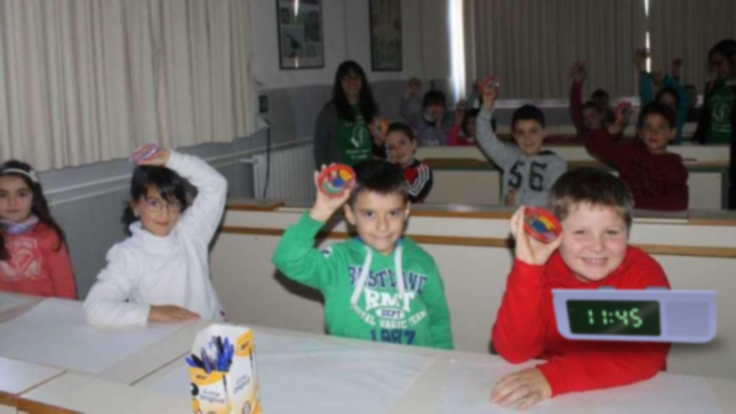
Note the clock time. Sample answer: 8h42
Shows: 11h45
